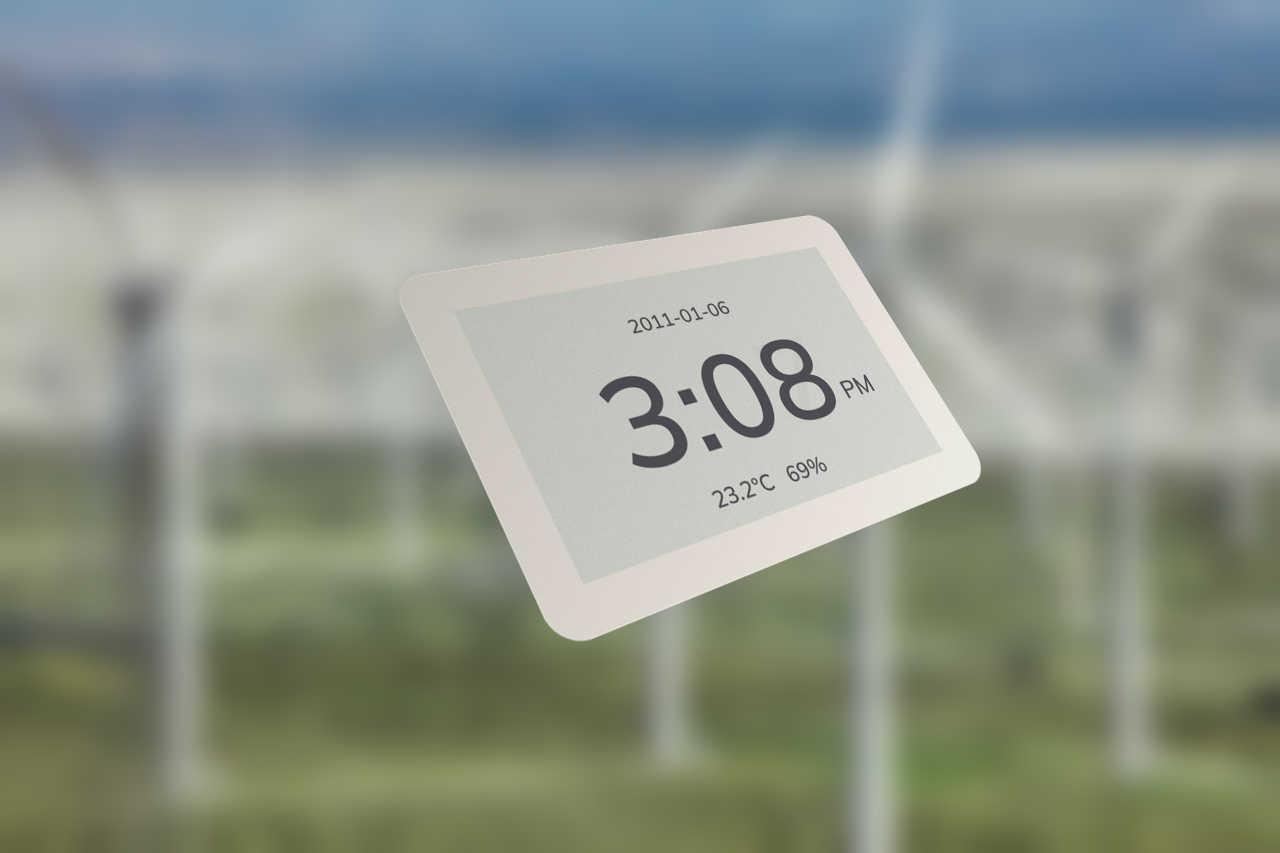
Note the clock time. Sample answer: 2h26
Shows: 3h08
